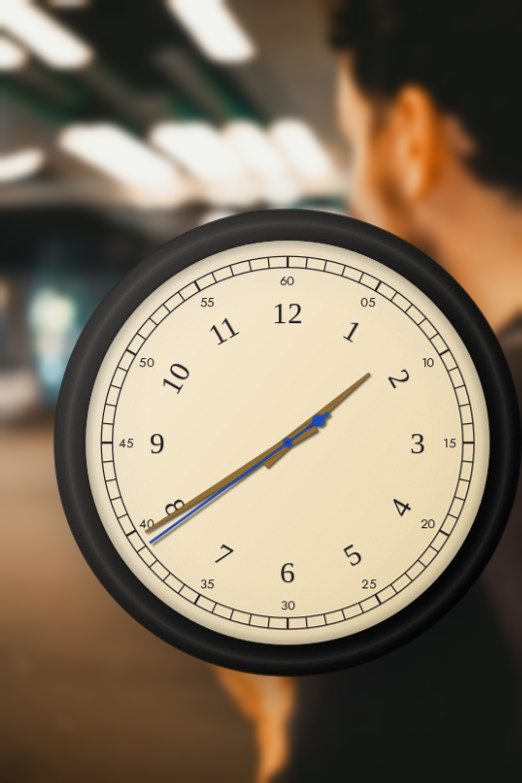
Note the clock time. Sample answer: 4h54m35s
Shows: 1h39m39s
